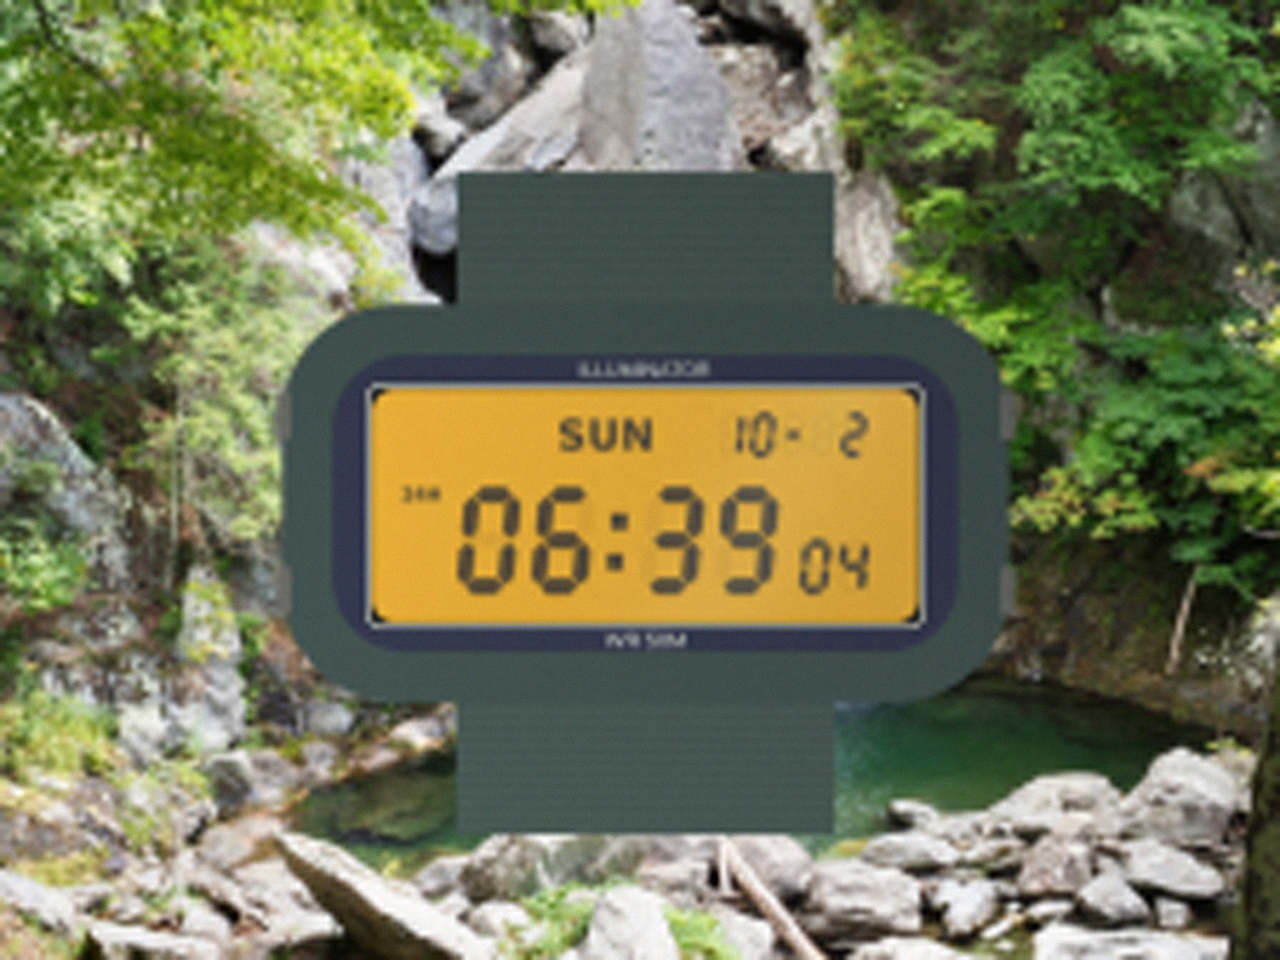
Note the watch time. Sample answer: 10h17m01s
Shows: 6h39m04s
